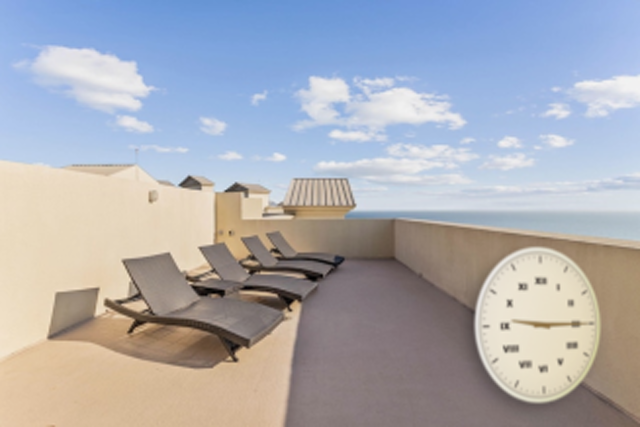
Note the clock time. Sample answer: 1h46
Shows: 9h15
